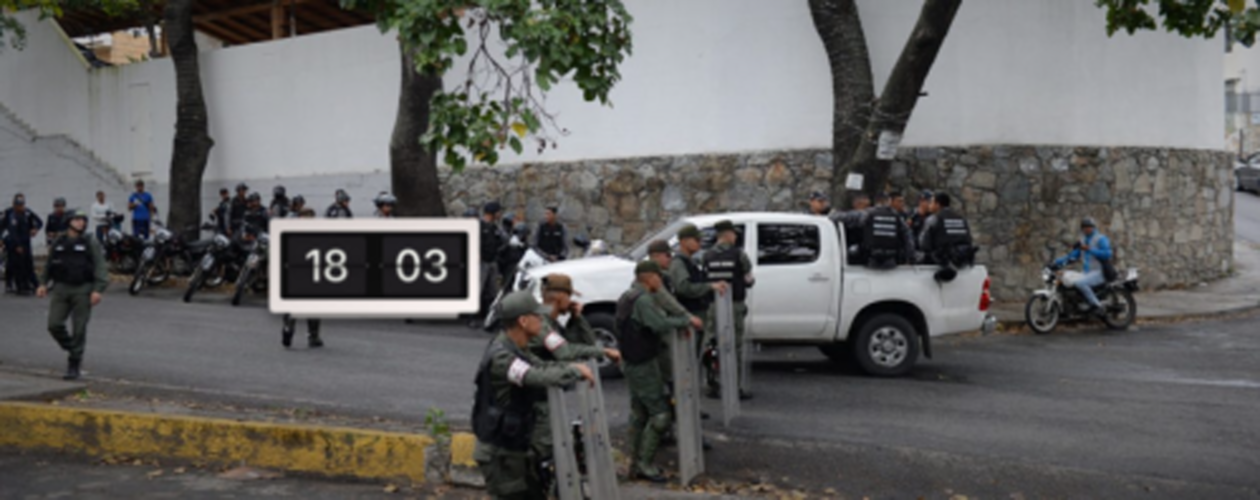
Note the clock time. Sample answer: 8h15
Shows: 18h03
